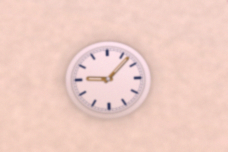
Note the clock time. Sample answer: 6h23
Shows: 9h07
